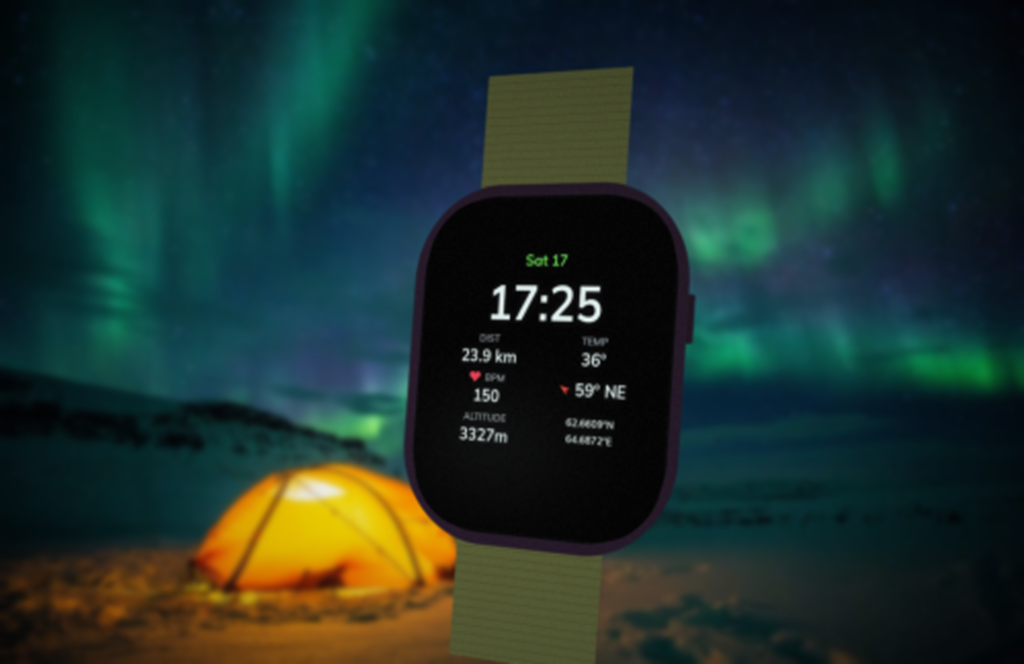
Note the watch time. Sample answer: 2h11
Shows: 17h25
